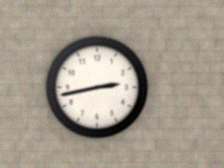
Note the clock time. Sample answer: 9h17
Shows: 2h43
